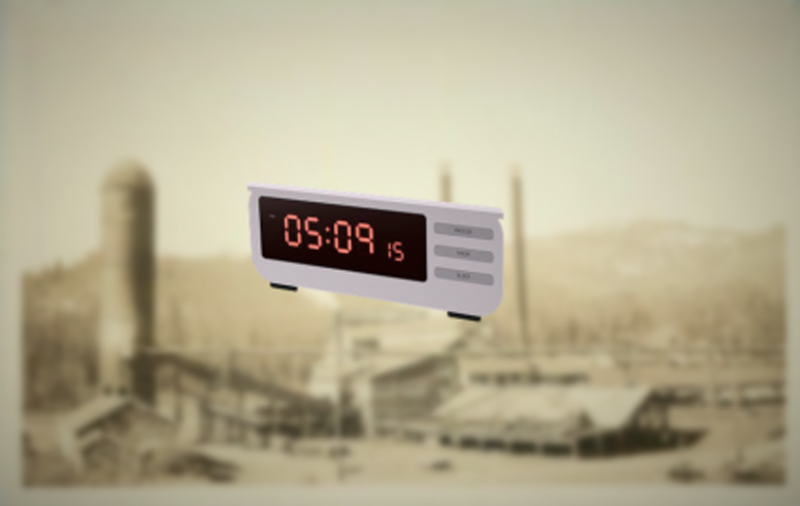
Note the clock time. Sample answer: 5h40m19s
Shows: 5h09m15s
